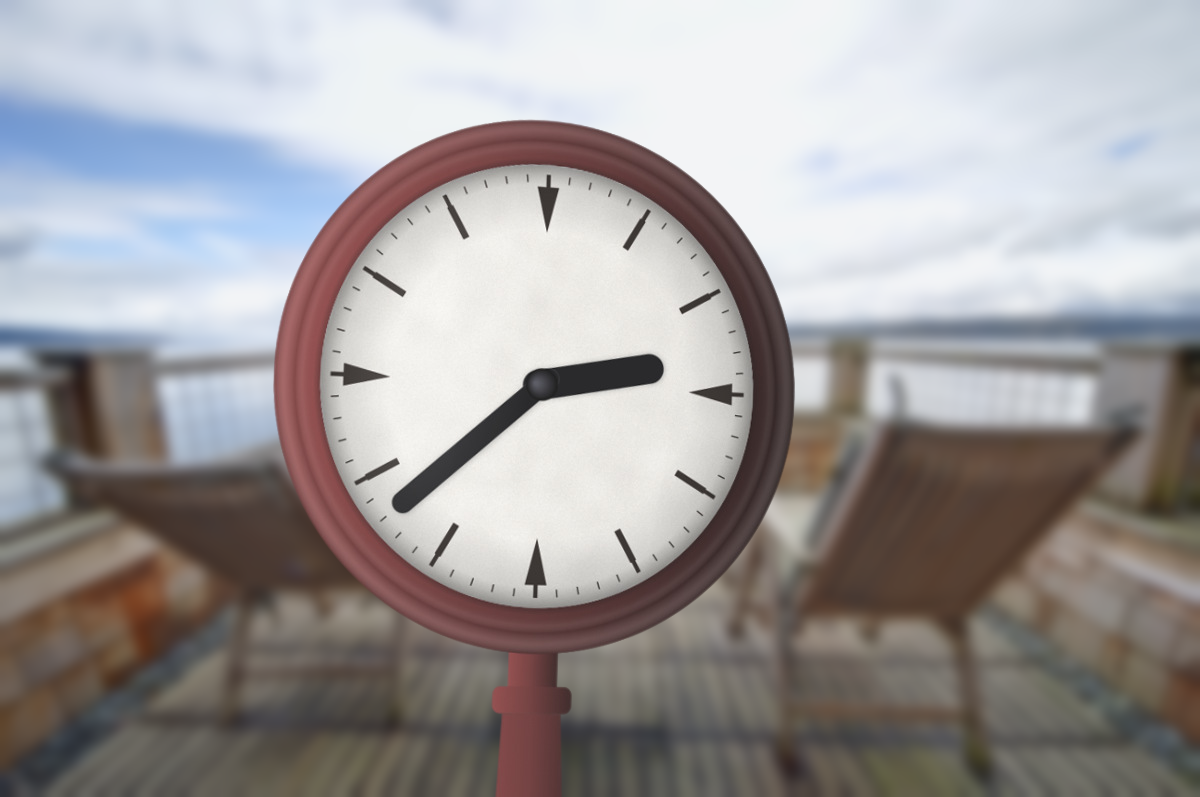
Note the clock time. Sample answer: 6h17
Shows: 2h38
